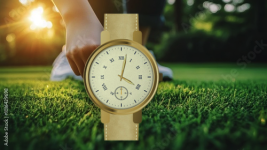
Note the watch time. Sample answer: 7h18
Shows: 4h02
